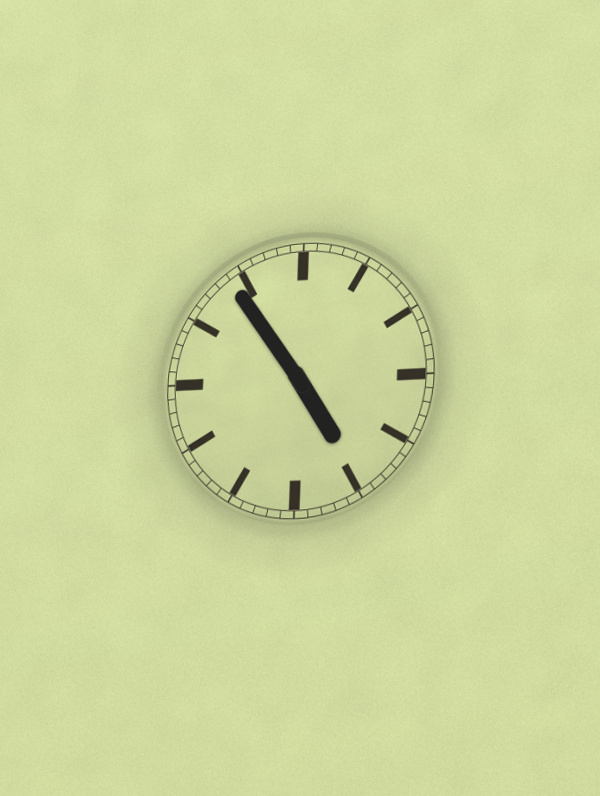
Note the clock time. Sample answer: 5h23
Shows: 4h54
